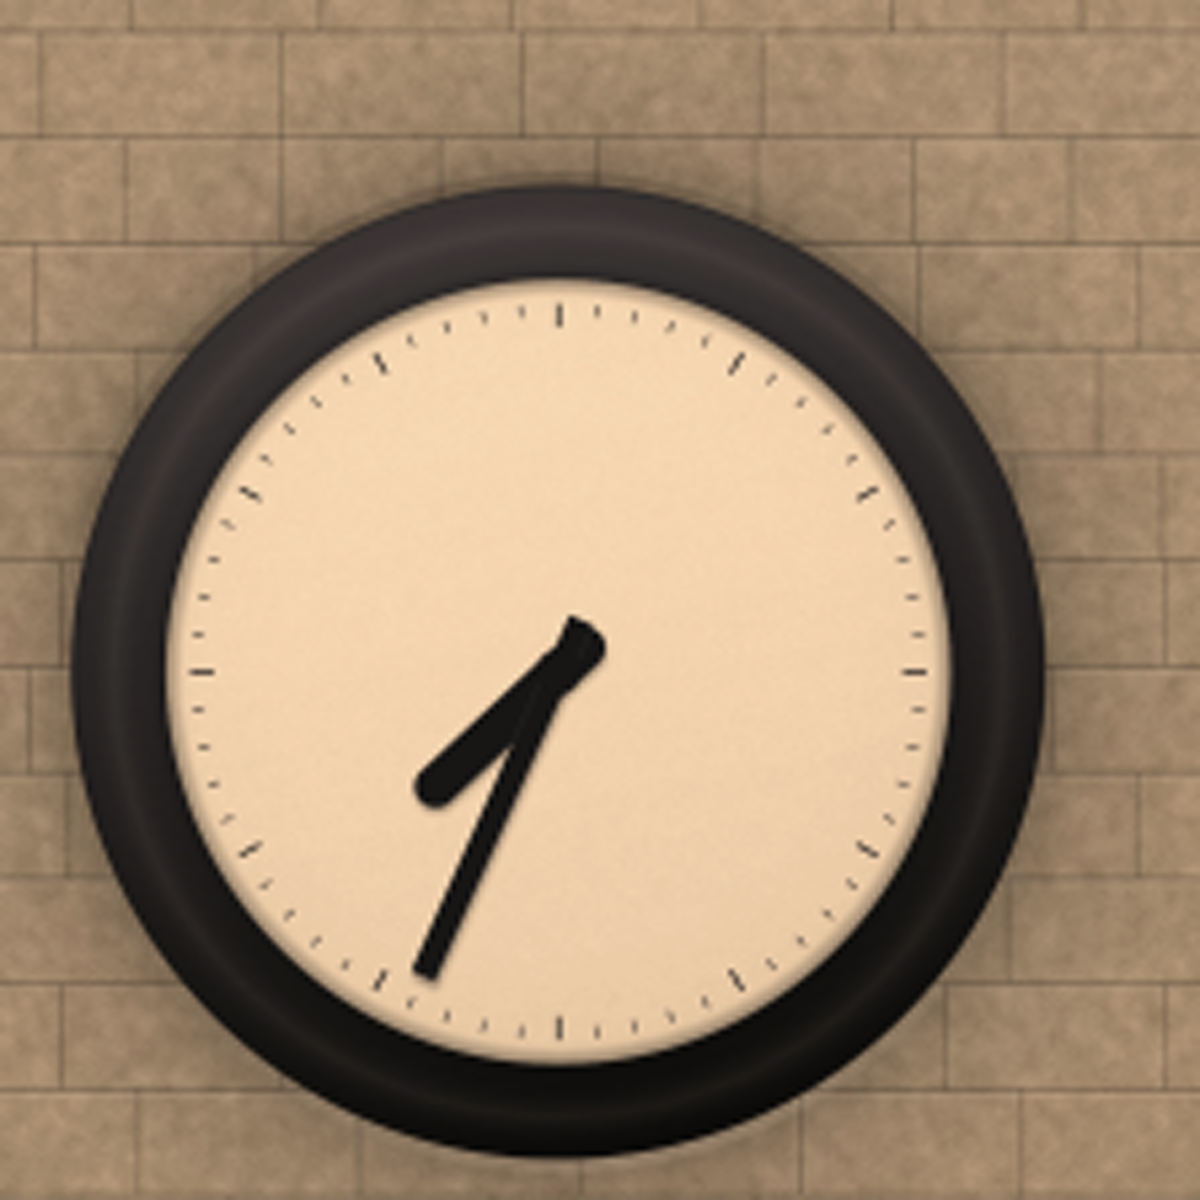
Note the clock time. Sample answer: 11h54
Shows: 7h34
